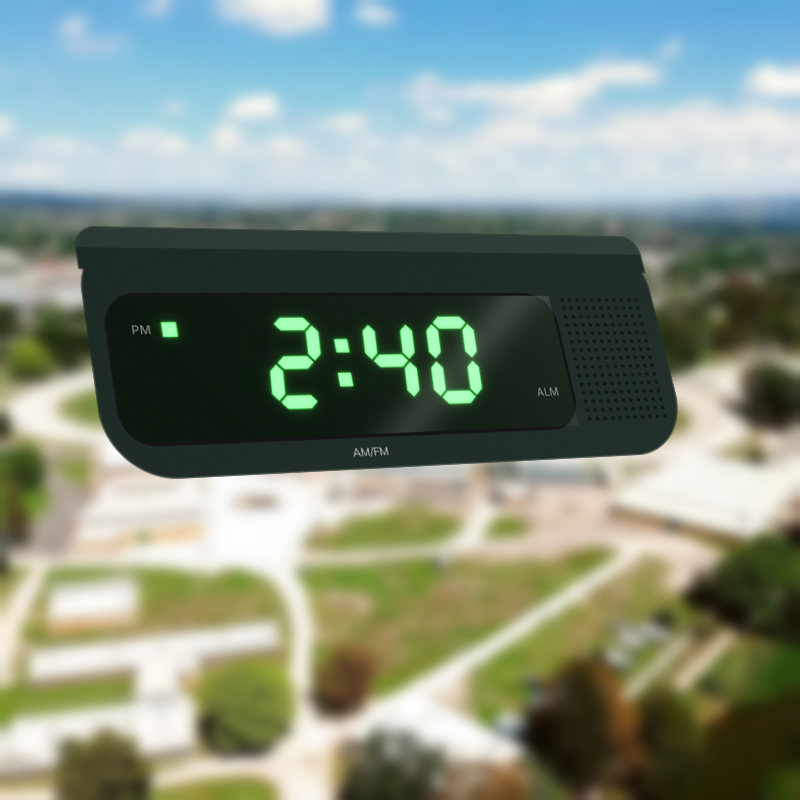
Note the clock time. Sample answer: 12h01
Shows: 2h40
